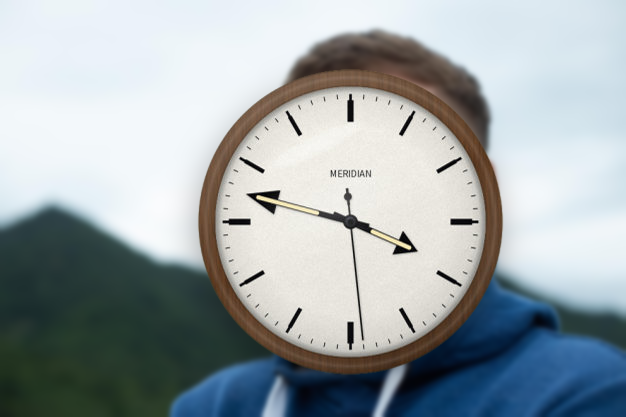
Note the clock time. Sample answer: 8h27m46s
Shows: 3h47m29s
